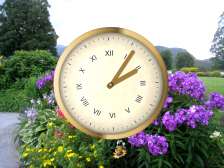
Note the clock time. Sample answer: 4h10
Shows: 2h06
